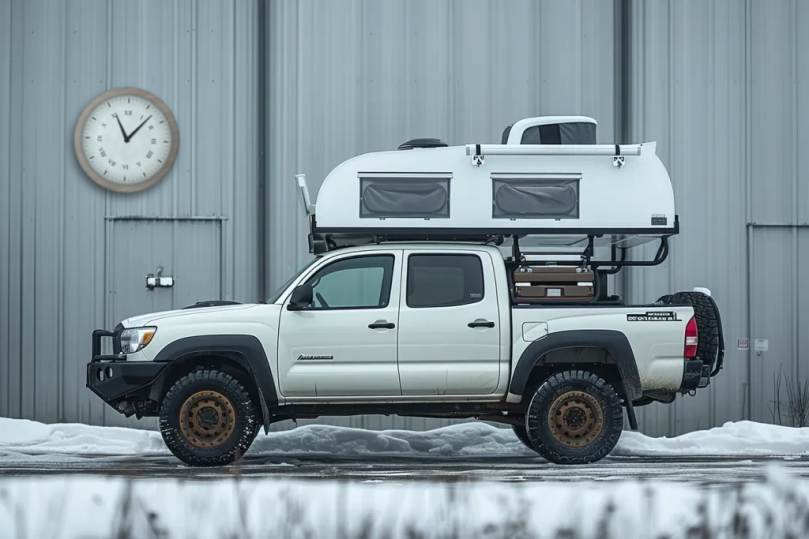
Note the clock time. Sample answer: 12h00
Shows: 11h07
